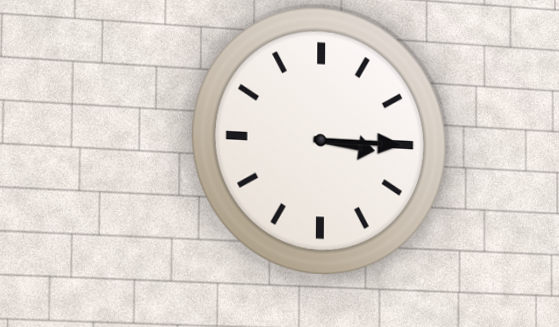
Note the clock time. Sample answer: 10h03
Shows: 3h15
